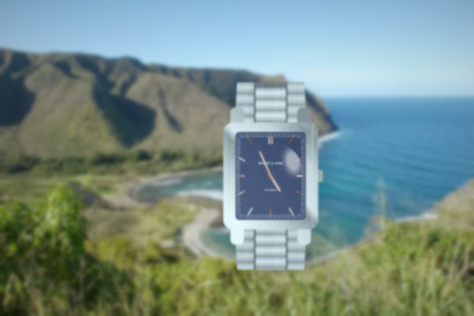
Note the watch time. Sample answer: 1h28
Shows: 4h56
